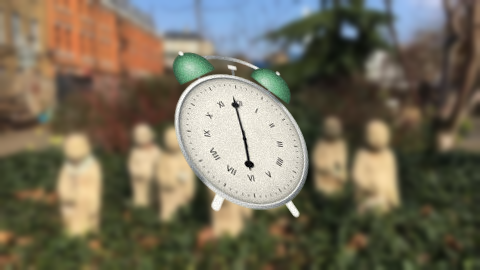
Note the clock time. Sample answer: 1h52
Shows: 5h59
